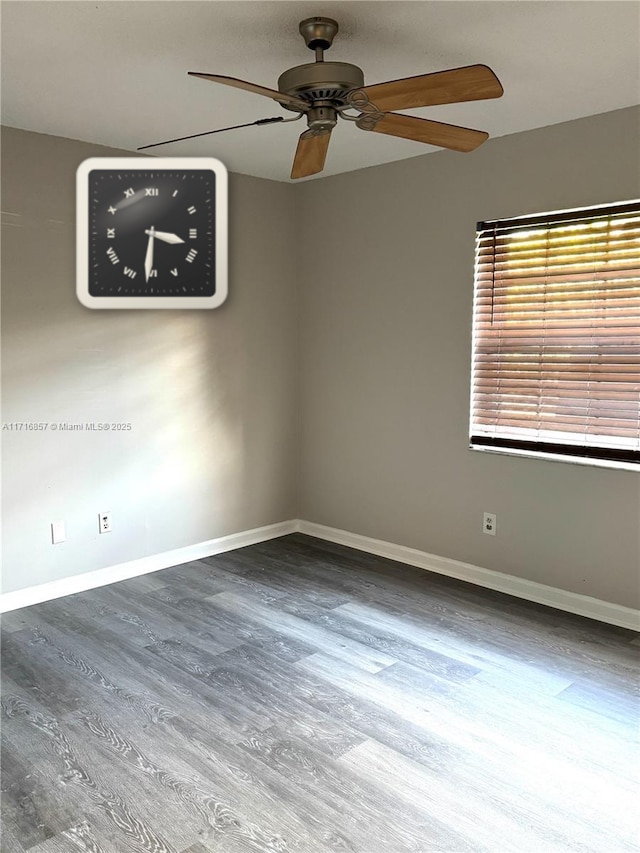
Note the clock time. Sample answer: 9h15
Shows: 3h31
